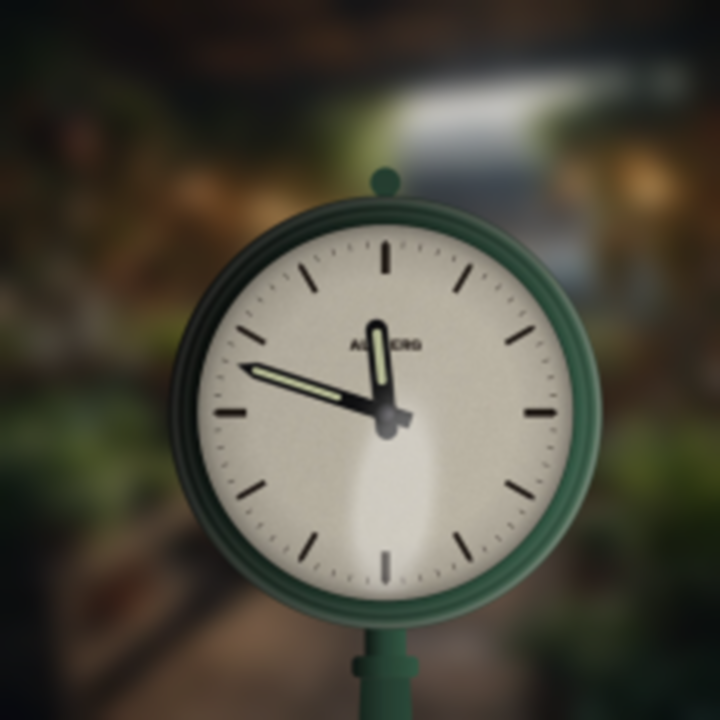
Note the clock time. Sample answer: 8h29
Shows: 11h48
